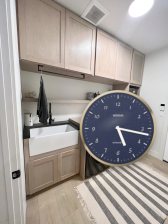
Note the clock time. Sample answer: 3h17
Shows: 5h17
